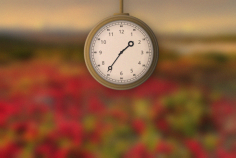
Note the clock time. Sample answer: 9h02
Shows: 1h36
